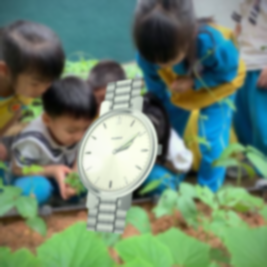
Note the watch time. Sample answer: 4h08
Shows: 2h09
